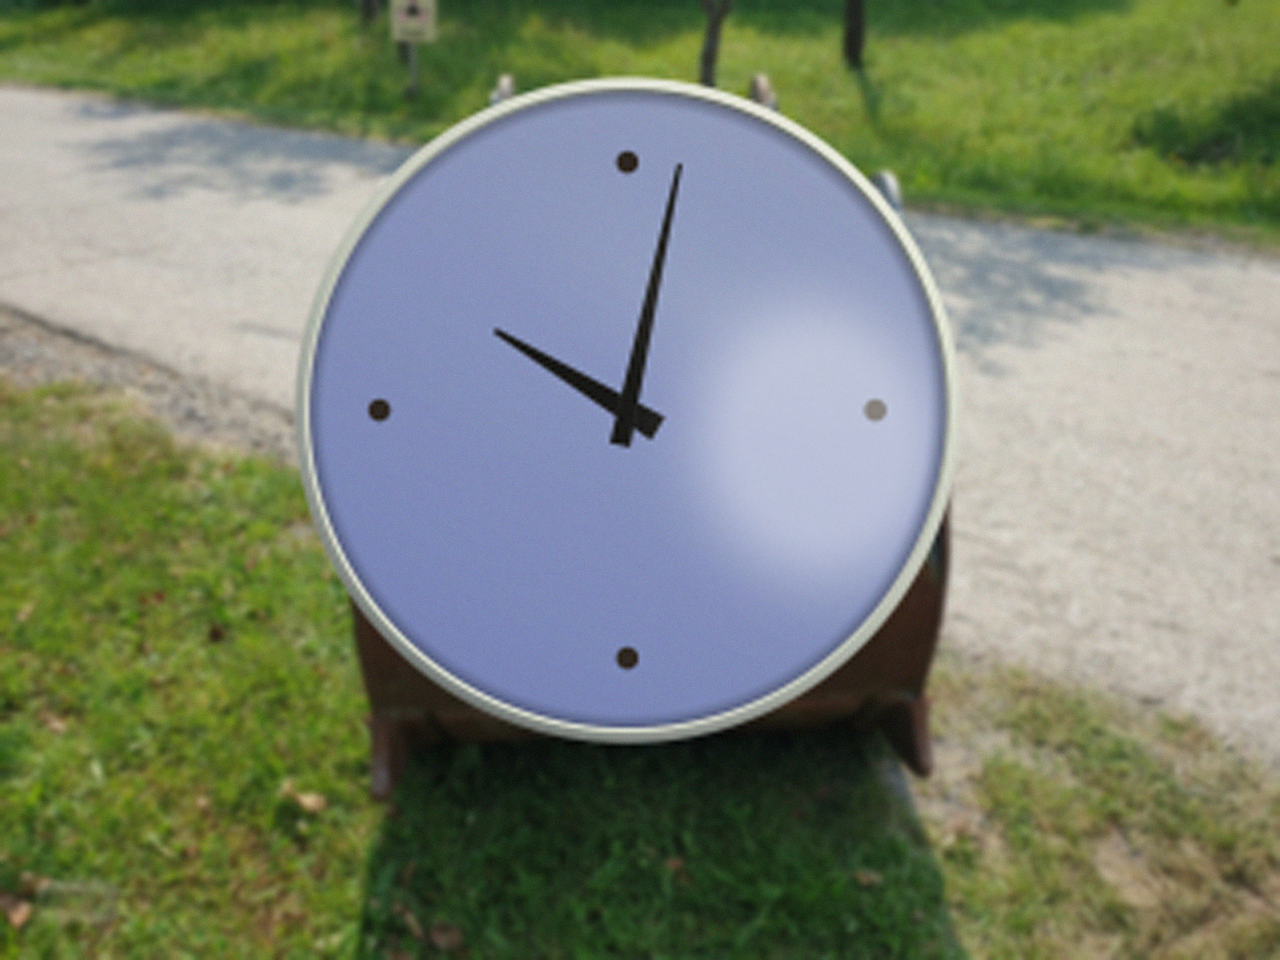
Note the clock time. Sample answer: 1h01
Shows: 10h02
